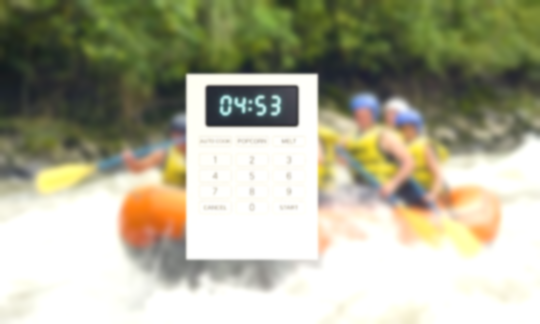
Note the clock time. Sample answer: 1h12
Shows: 4h53
